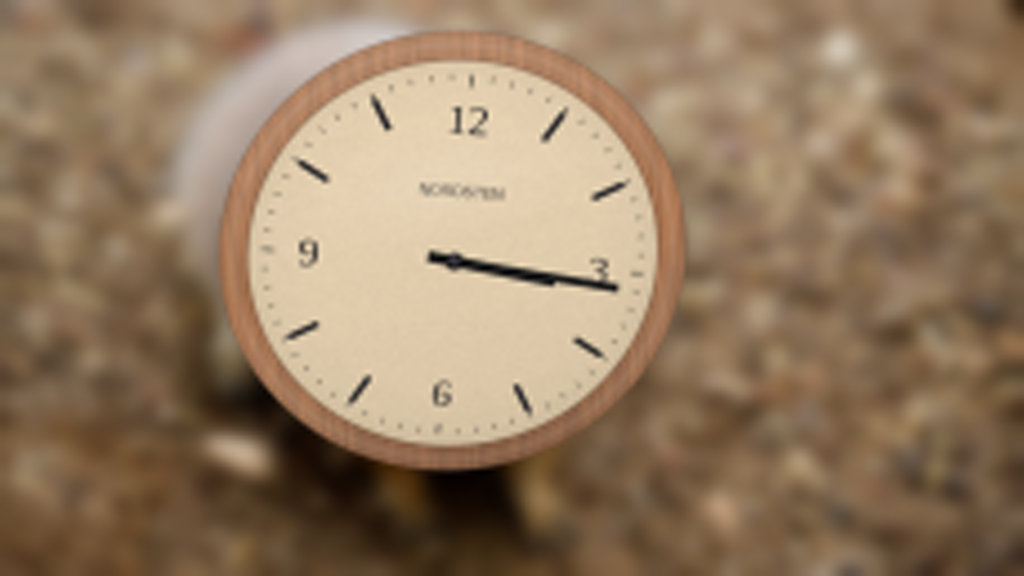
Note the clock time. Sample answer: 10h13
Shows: 3h16
